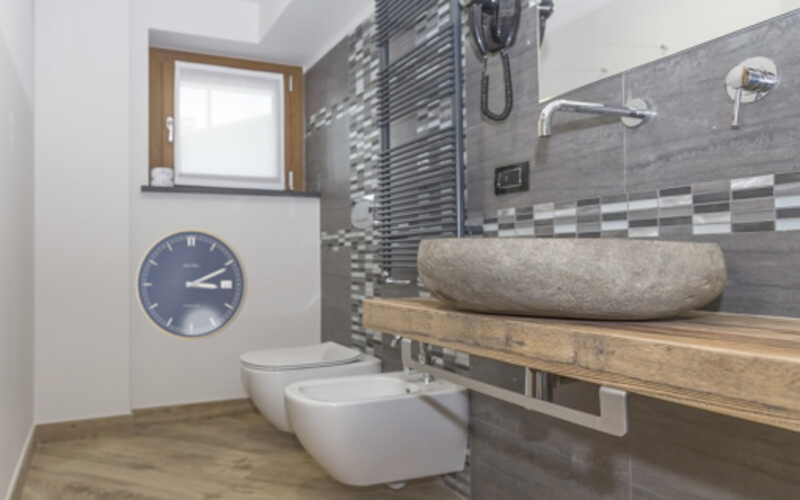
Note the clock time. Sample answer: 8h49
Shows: 3h11
